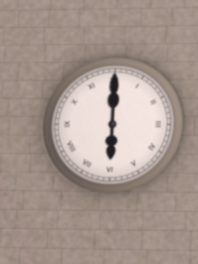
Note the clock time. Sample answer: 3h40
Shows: 6h00
